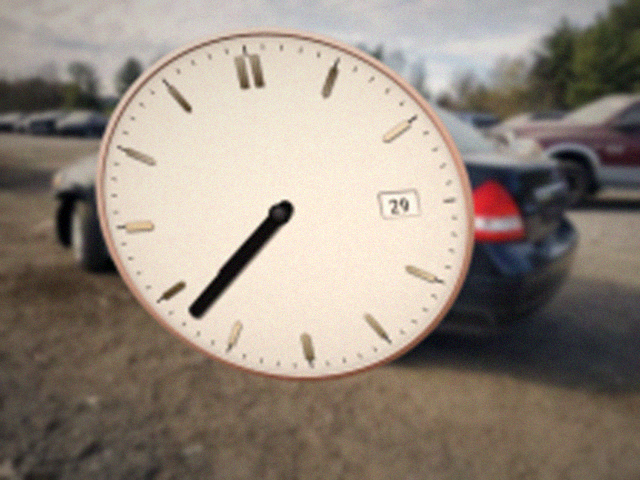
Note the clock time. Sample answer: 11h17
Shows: 7h38
